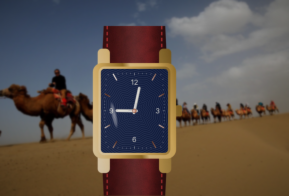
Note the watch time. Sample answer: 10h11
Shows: 9h02
